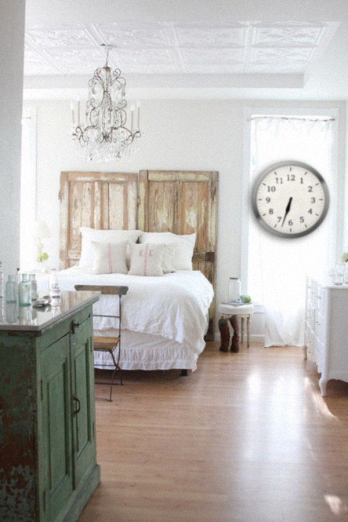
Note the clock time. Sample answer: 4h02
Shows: 6h33
